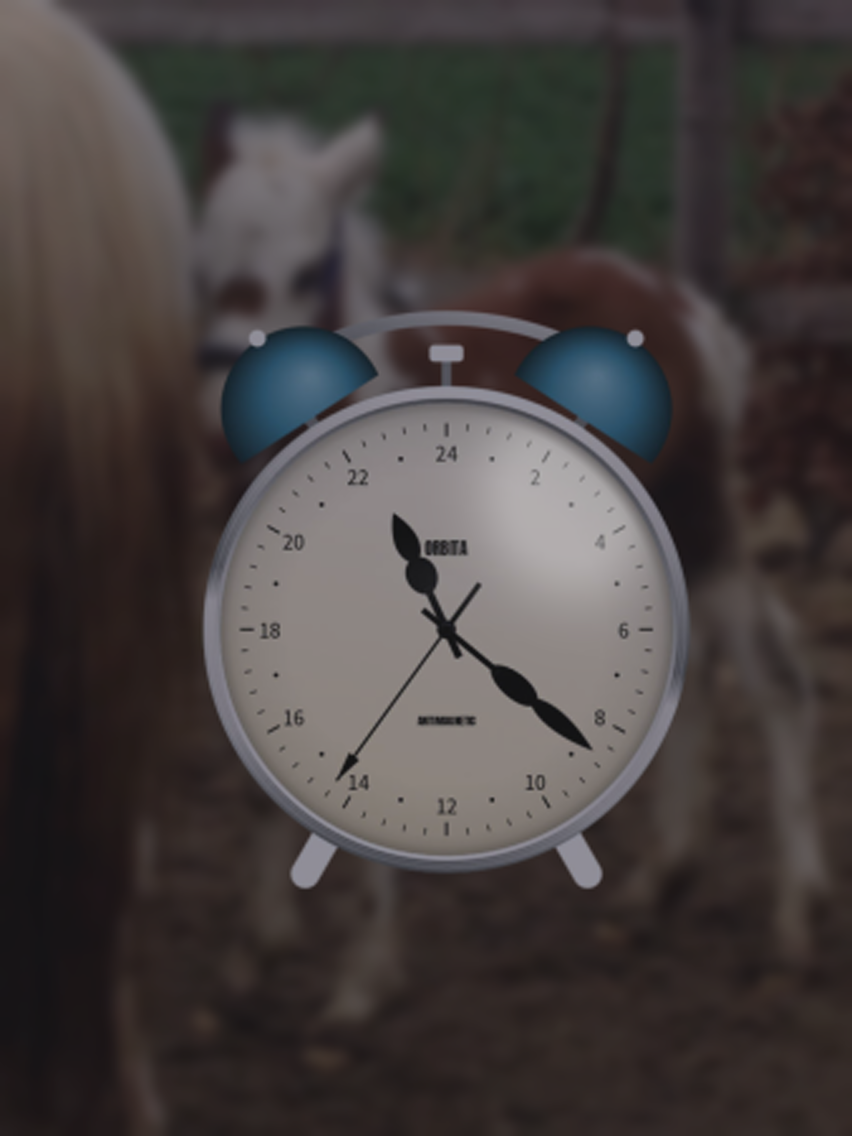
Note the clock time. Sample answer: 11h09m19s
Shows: 22h21m36s
